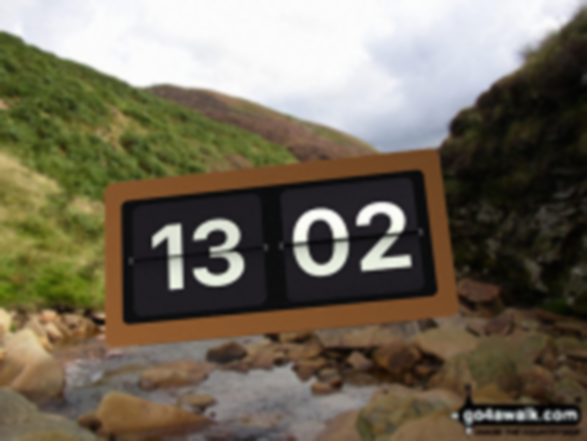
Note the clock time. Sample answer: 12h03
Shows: 13h02
